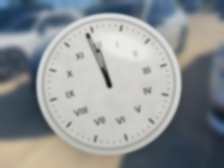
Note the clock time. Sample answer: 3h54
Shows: 11h59
